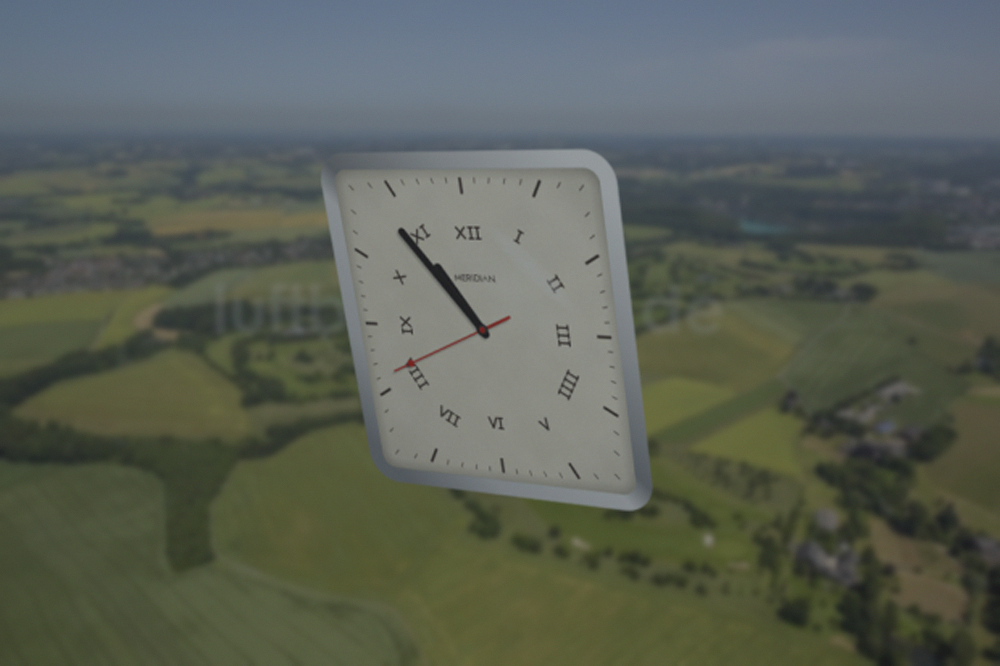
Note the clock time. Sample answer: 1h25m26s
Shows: 10h53m41s
